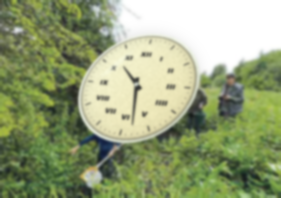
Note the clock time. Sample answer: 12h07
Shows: 10h28
